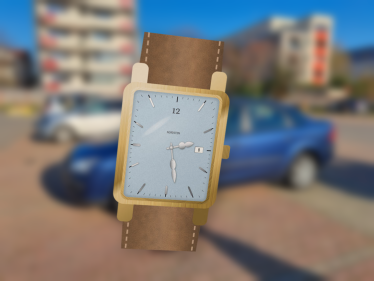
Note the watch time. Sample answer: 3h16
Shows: 2h28
